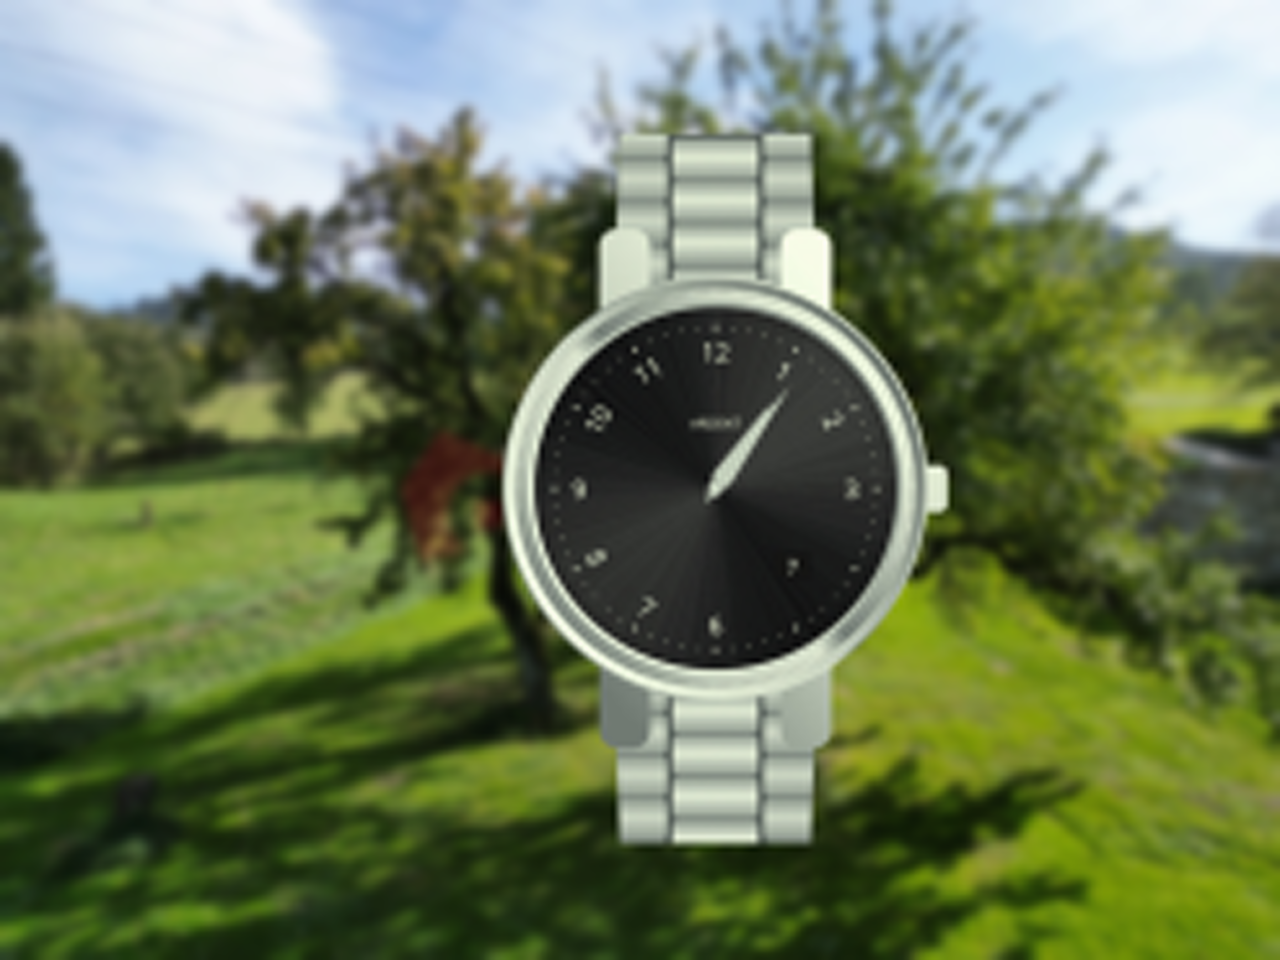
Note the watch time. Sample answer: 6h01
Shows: 1h06
